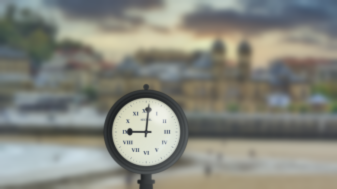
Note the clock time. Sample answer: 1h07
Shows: 9h01
